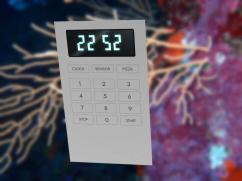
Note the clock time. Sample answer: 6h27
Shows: 22h52
